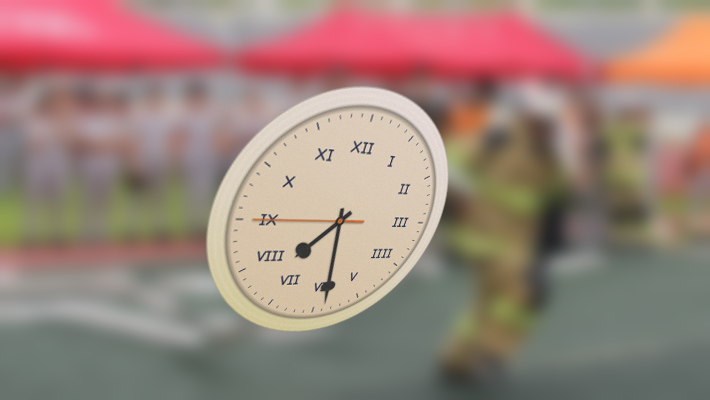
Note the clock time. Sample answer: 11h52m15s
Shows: 7h28m45s
